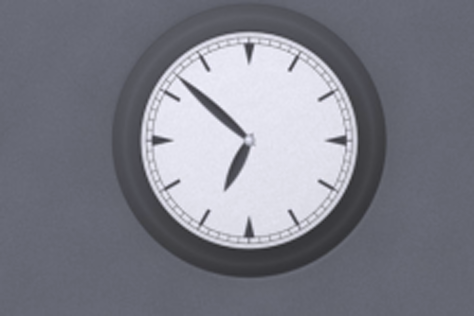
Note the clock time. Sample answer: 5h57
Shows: 6h52
